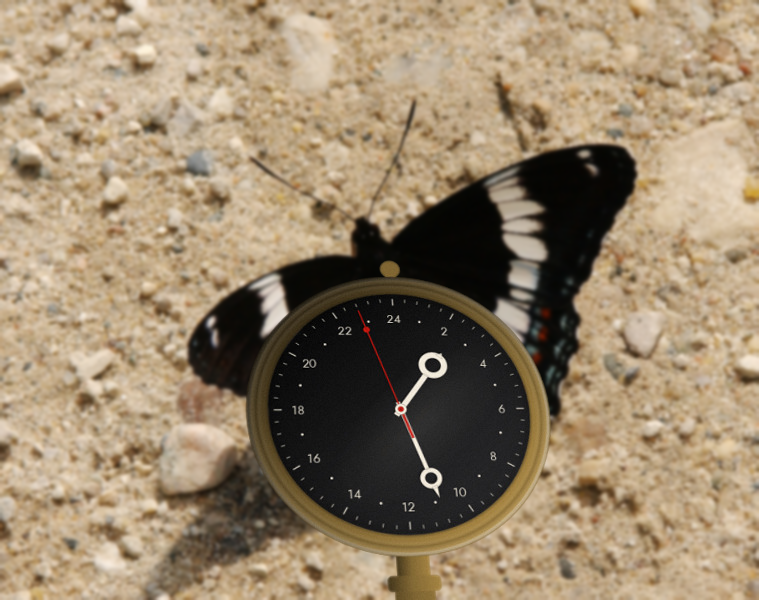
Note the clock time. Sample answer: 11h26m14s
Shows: 2h26m57s
